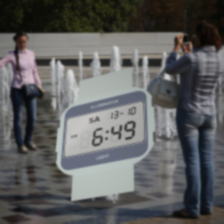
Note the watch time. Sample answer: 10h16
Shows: 6h49
